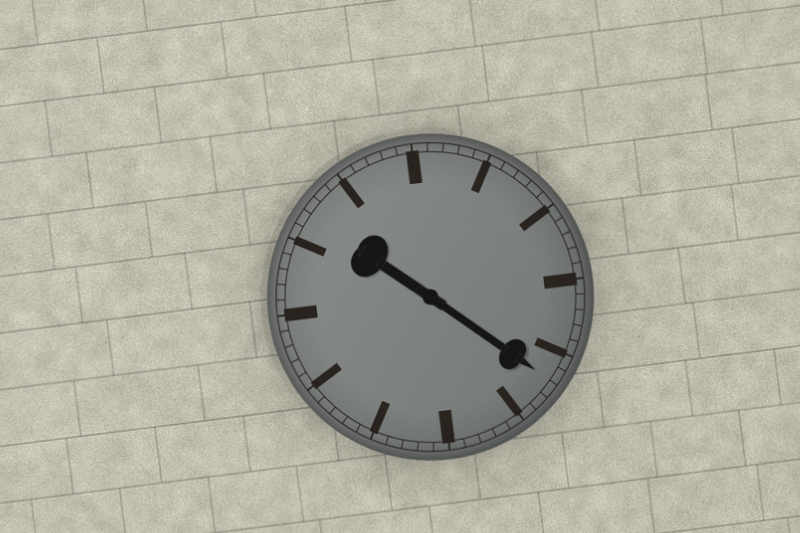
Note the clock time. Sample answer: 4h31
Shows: 10h22
